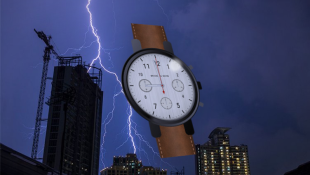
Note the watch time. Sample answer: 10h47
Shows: 8h59
